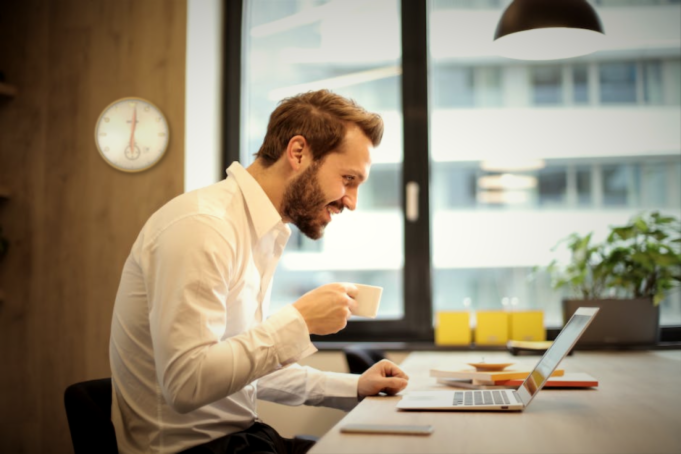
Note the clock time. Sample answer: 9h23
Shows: 6h01
